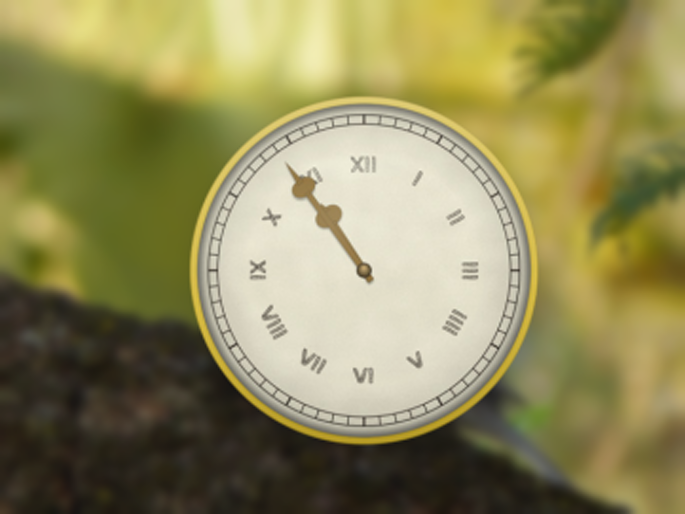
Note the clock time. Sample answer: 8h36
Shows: 10h54
